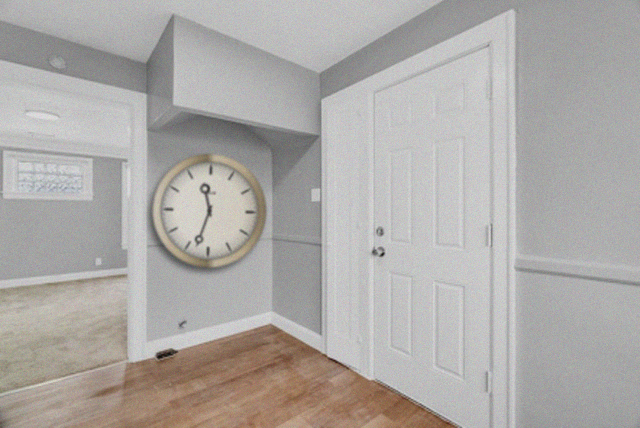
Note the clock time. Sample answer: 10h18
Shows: 11h33
